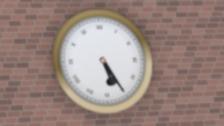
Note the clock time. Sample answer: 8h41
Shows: 5h25
